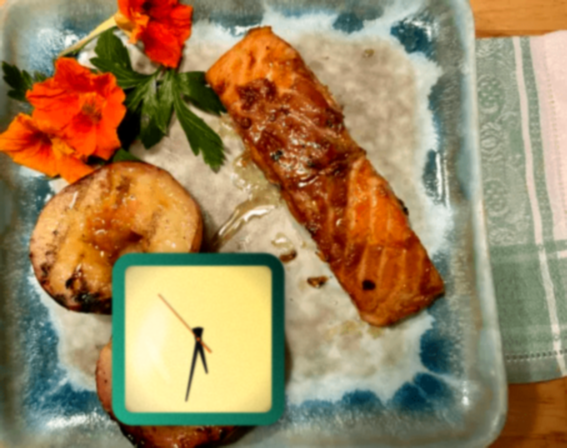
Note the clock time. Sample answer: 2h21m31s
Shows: 5h31m53s
